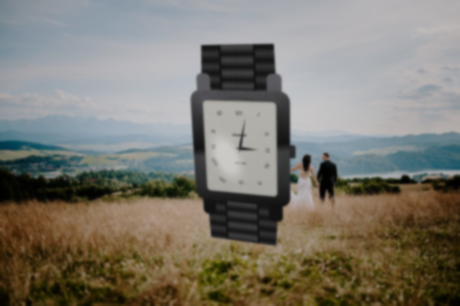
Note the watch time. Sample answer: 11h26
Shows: 3h02
